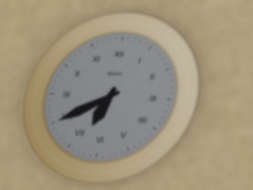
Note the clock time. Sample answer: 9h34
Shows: 6h40
